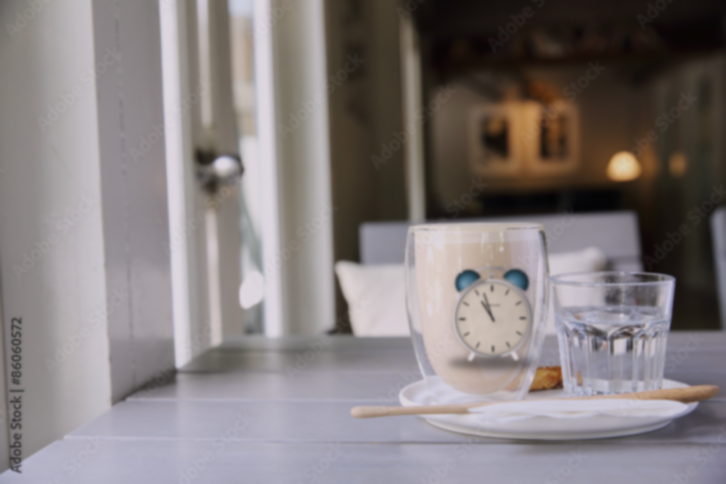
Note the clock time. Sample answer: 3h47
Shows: 10h57
